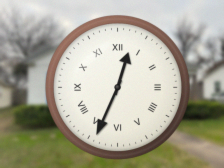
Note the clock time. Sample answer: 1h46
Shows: 12h34
